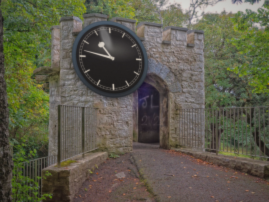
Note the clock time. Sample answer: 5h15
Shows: 10h47
